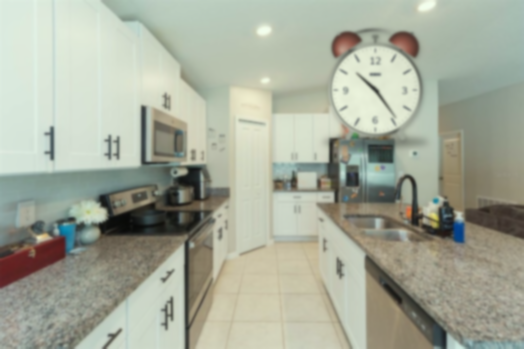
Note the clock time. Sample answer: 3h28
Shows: 10h24
